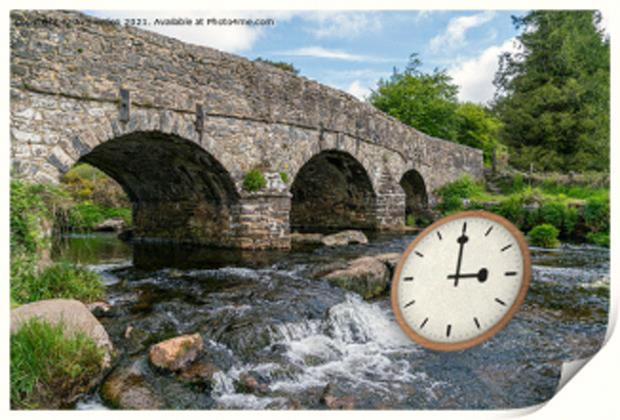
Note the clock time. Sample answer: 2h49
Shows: 3h00
